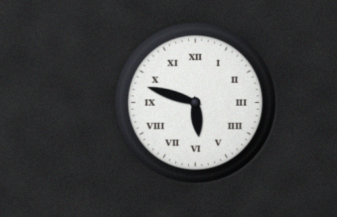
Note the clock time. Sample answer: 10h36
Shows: 5h48
